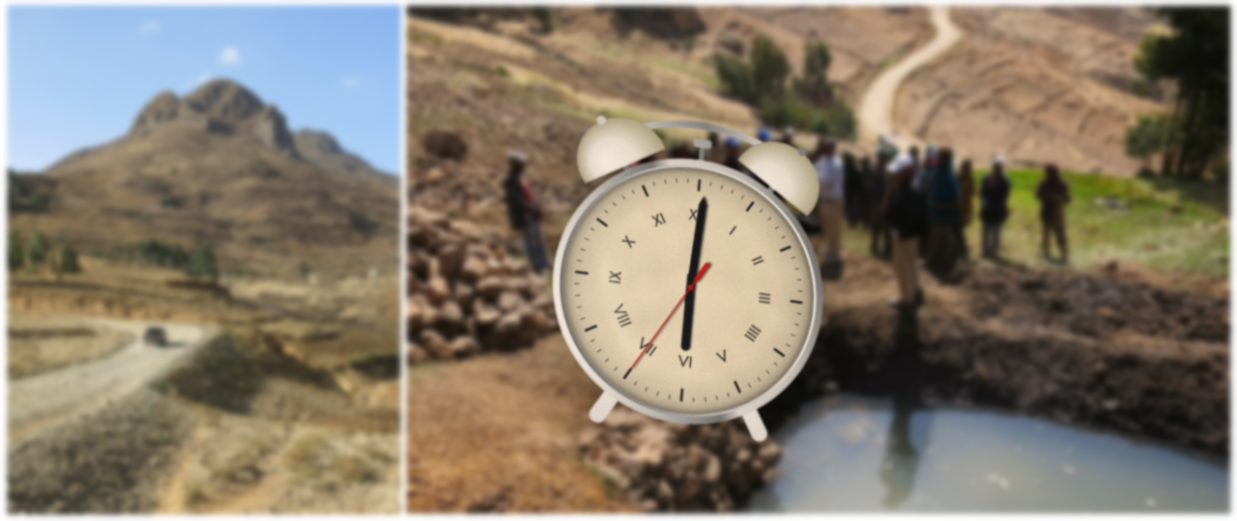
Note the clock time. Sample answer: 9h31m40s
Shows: 6h00m35s
